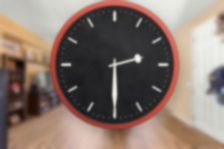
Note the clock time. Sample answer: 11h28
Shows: 2h30
